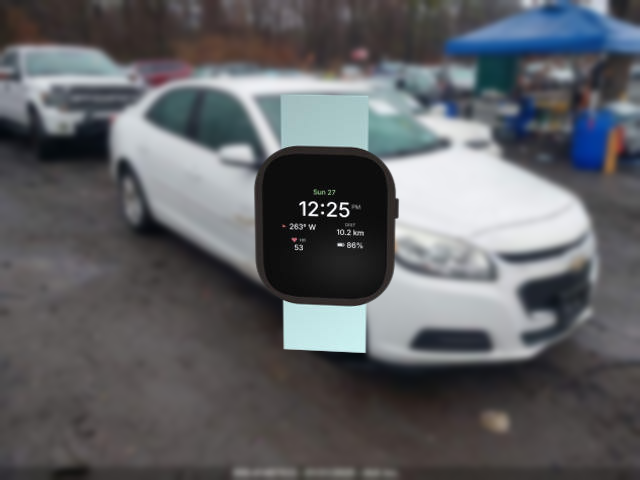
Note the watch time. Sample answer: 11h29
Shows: 12h25
